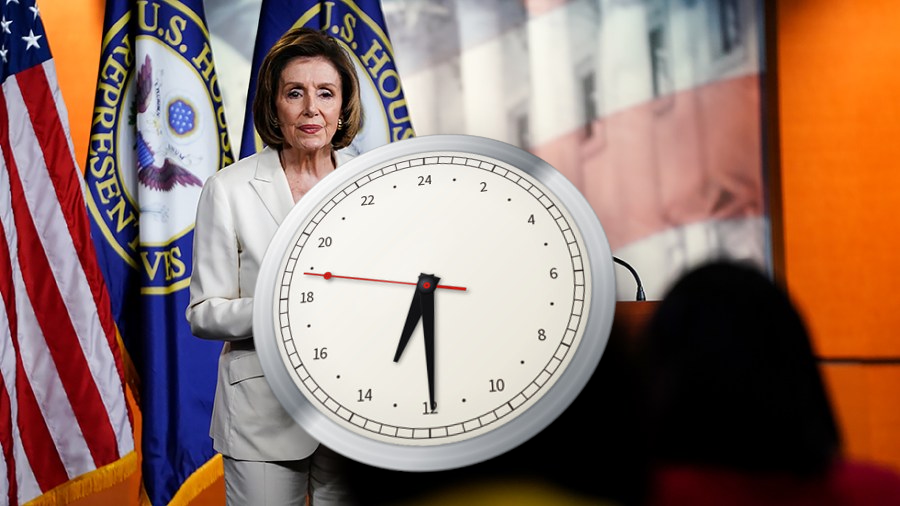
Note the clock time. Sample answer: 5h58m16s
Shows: 13h29m47s
